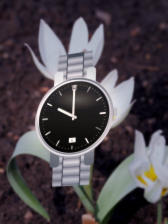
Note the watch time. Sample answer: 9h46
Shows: 10h00
